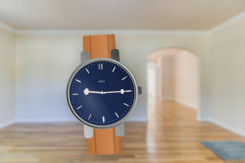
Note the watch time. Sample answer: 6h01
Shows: 9h15
